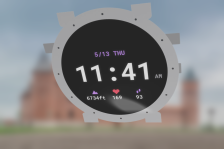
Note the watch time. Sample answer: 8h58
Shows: 11h41
